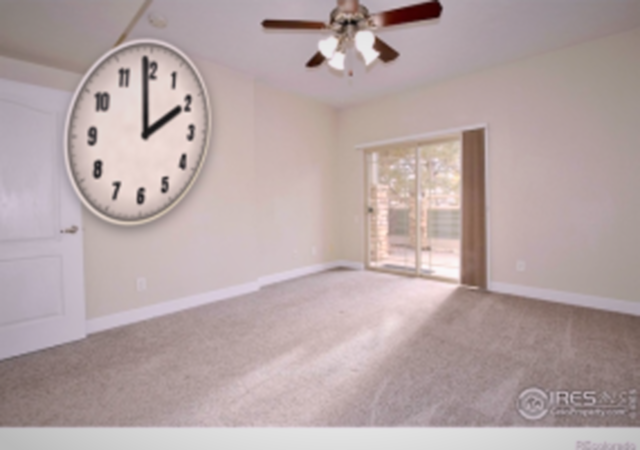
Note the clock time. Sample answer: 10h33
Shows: 1h59
